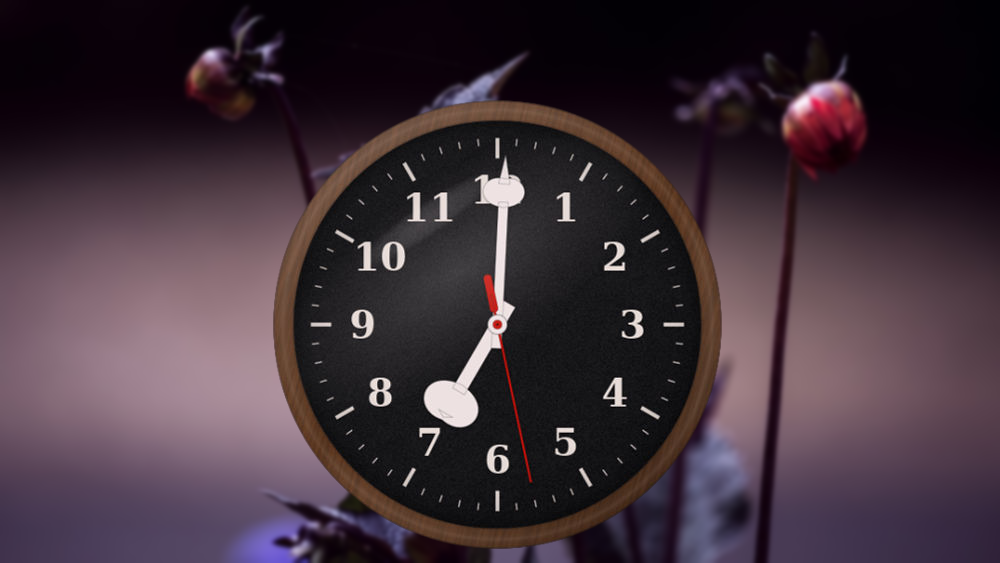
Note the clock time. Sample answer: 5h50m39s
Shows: 7h00m28s
